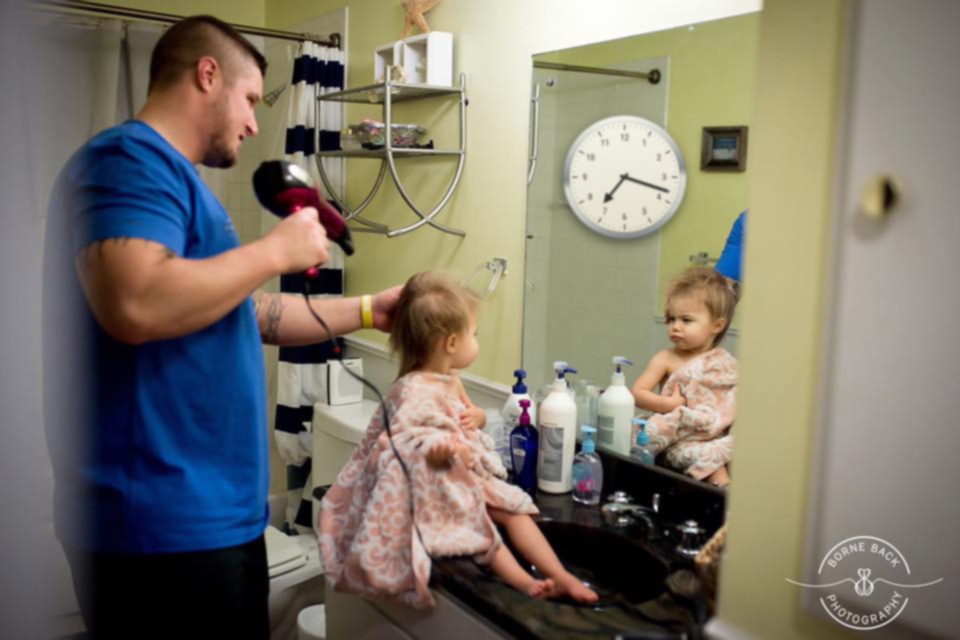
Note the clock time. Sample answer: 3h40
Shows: 7h18
